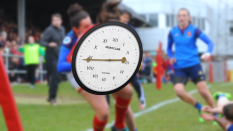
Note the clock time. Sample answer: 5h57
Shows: 2h44
